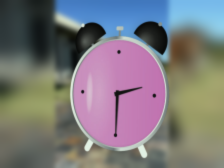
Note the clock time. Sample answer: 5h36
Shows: 2h30
